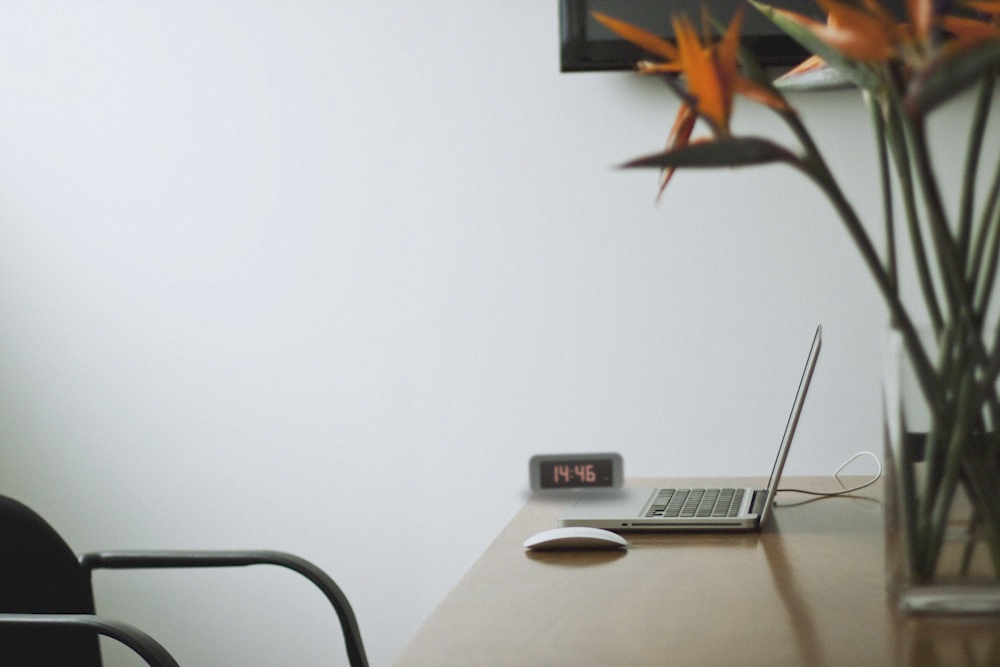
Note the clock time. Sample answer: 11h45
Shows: 14h46
